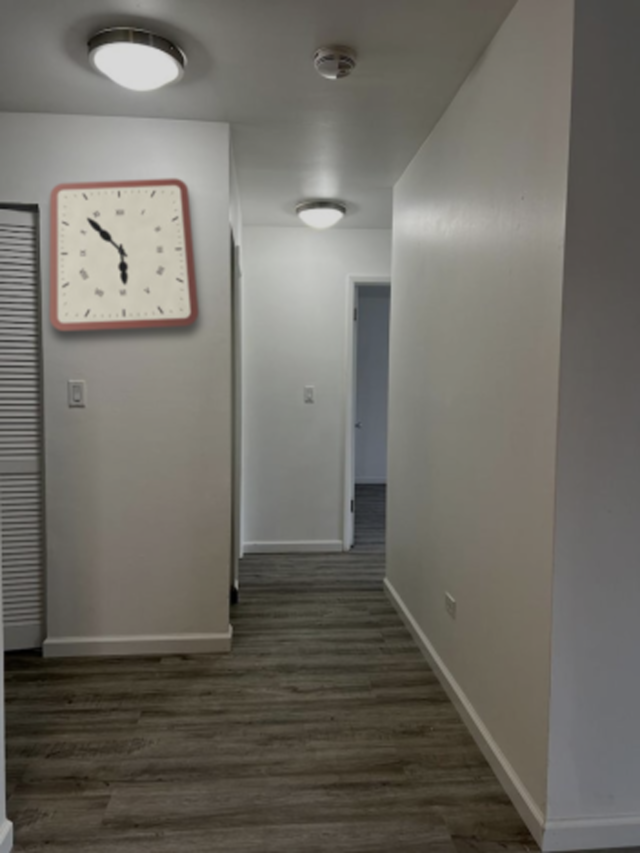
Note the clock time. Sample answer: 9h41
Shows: 5h53
